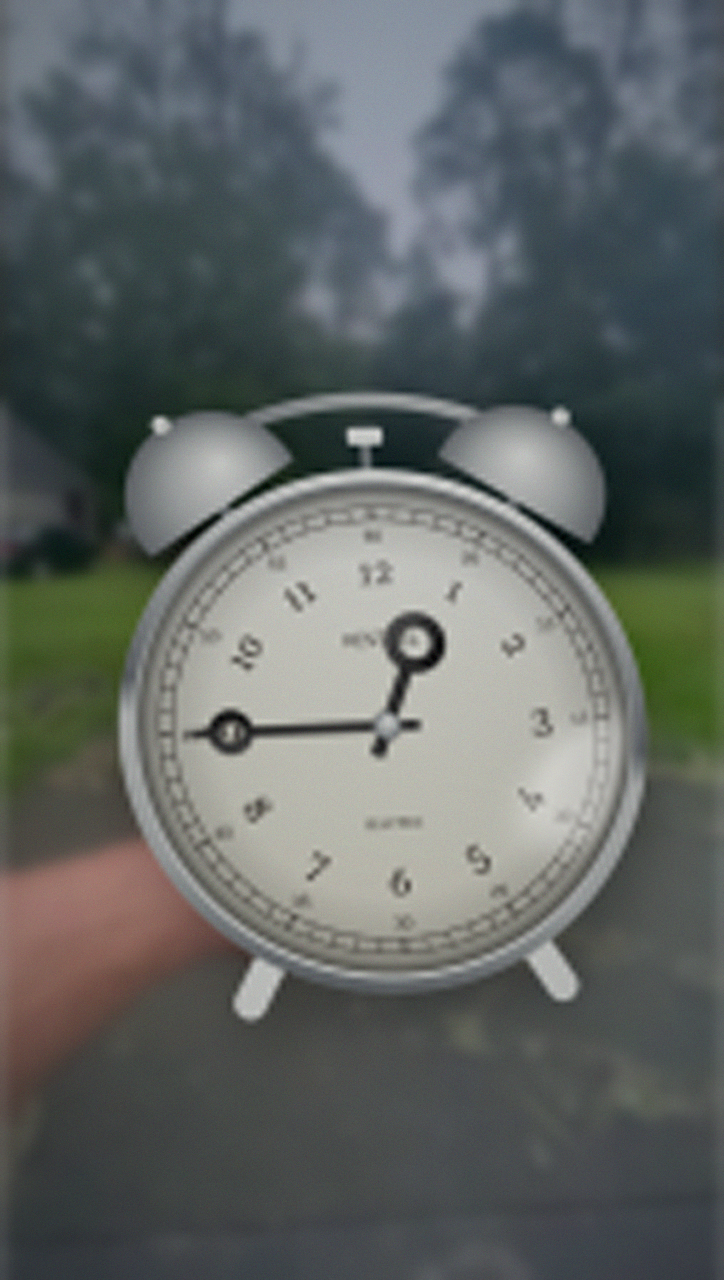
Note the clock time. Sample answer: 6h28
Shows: 12h45
